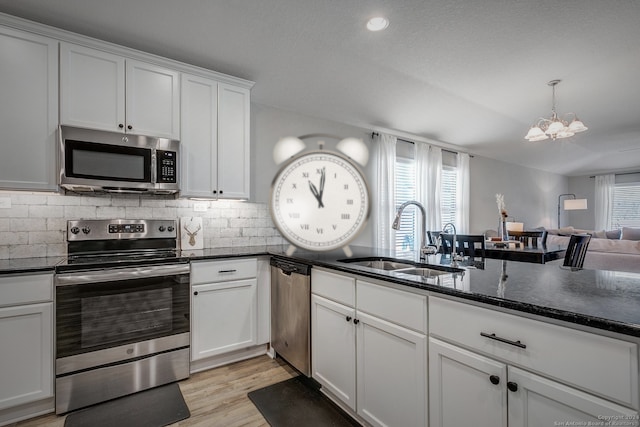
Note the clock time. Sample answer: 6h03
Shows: 11h01
